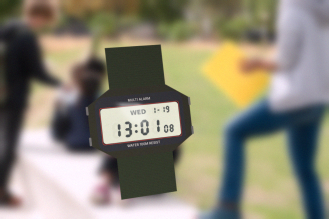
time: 13:01:08
